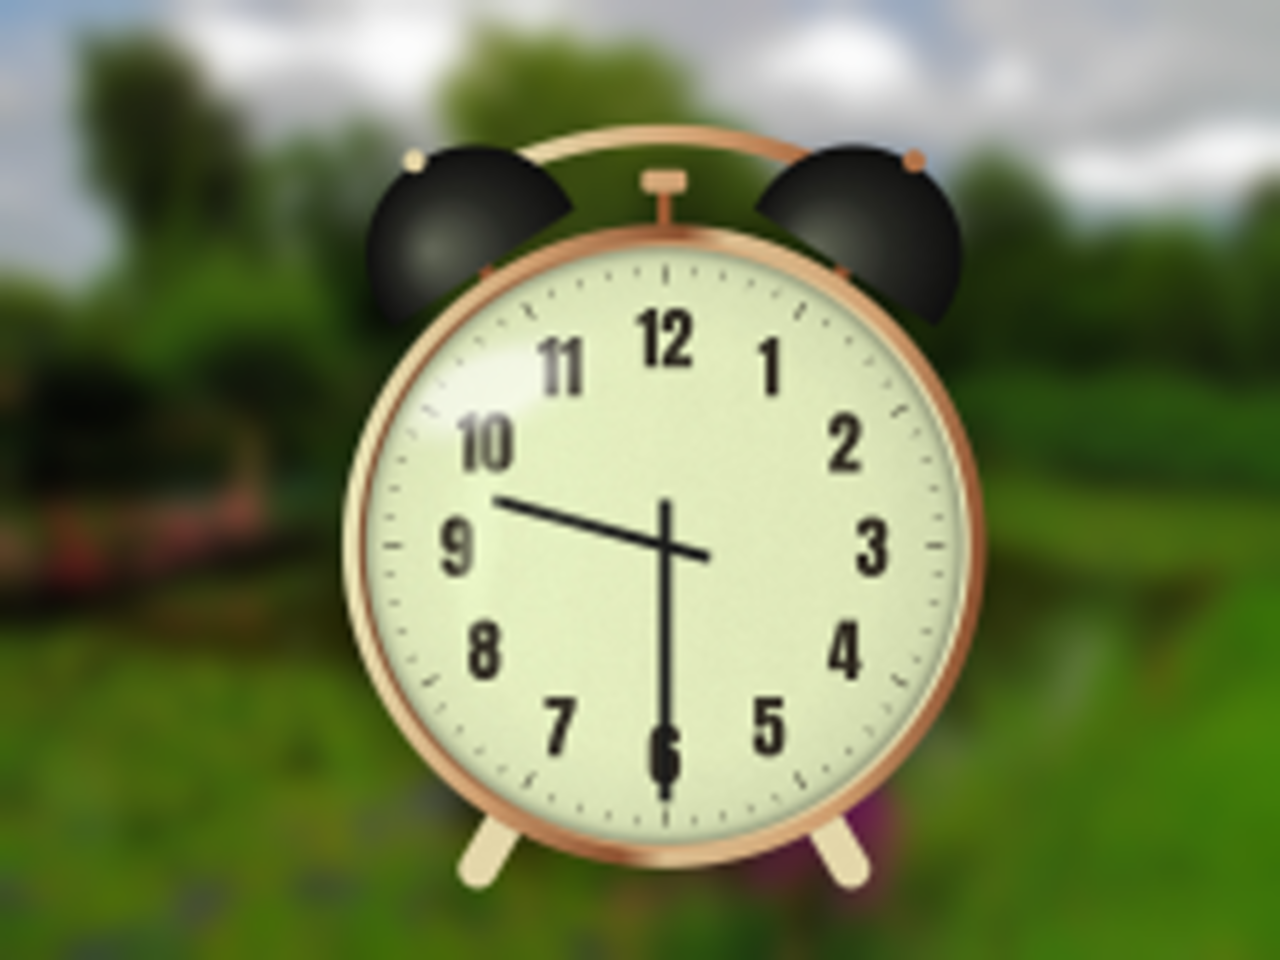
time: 9:30
